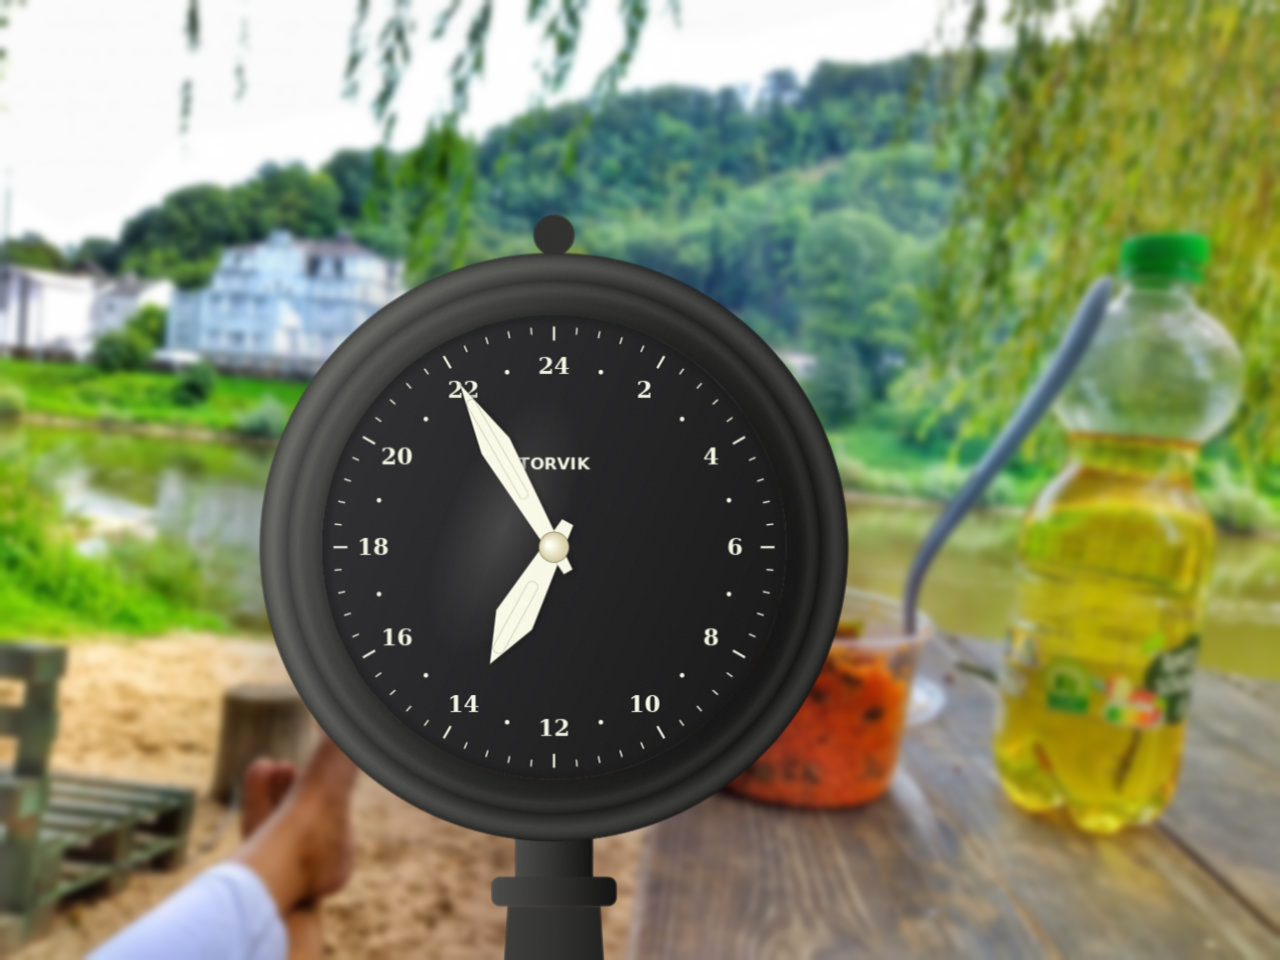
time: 13:55
